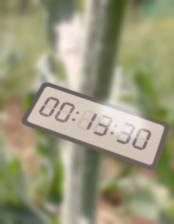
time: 0:13:30
